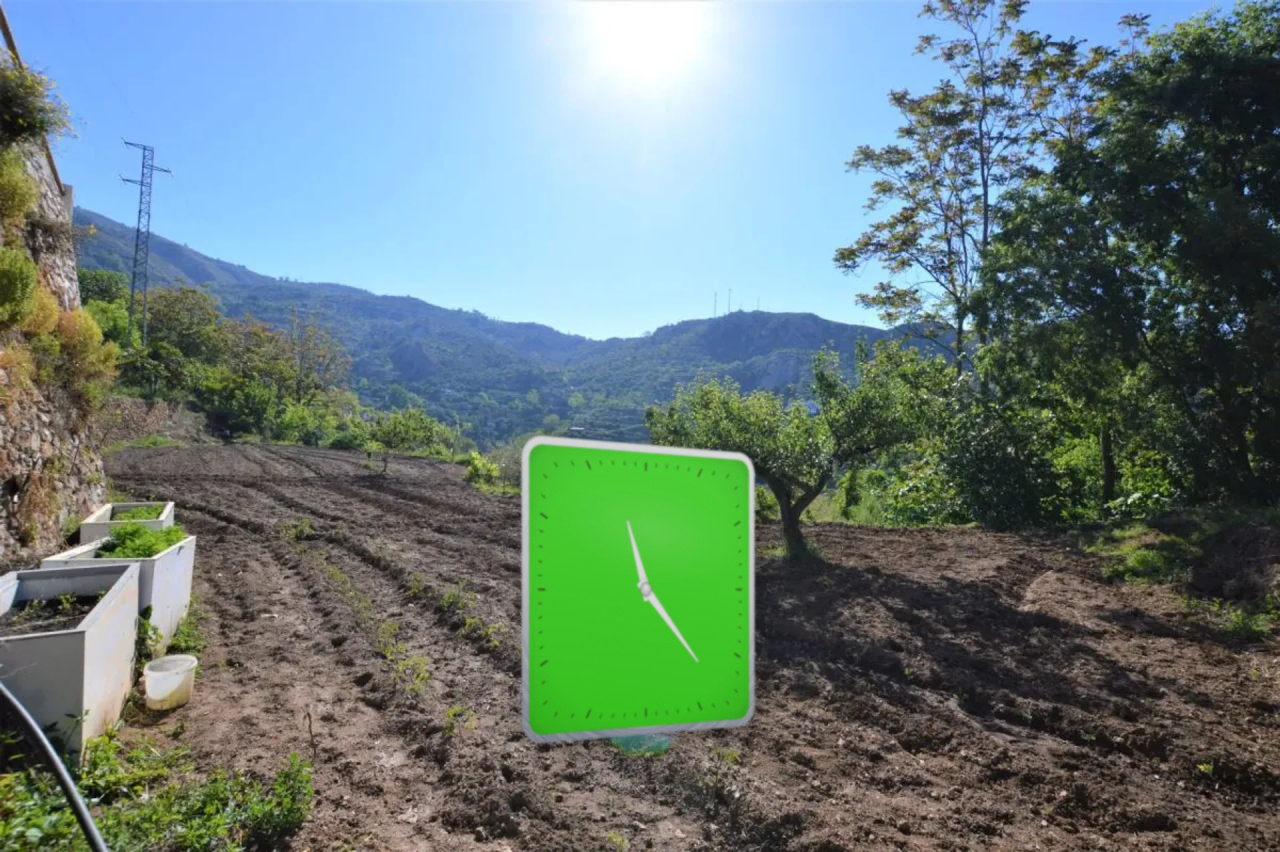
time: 11:23
